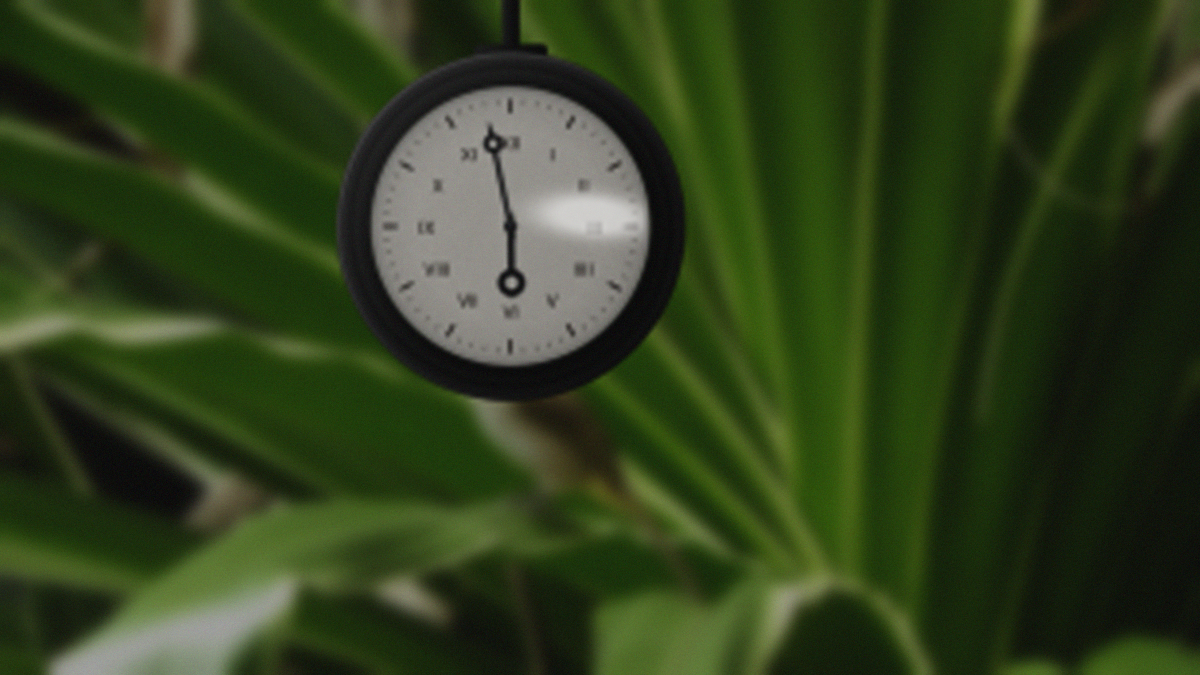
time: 5:58
